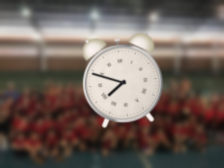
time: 7:49
